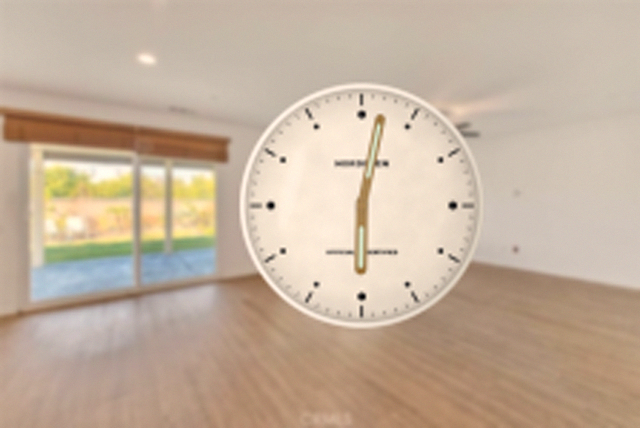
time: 6:02
